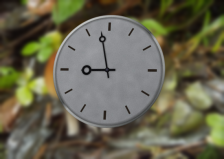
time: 8:58
